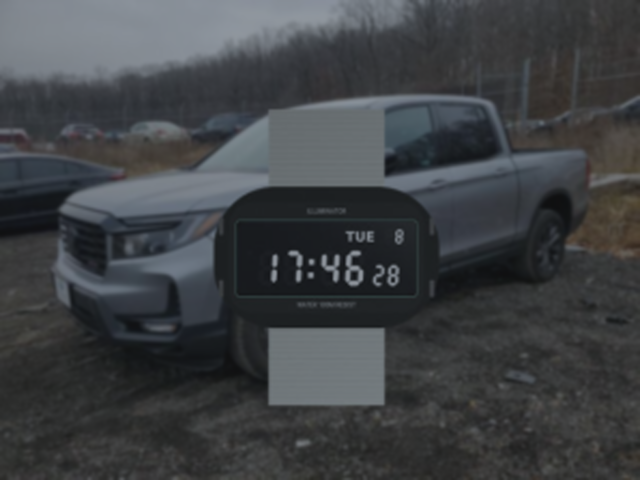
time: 17:46:28
